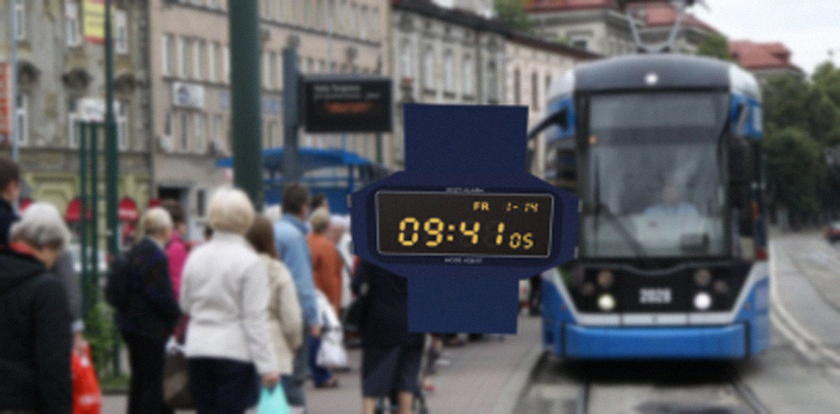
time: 9:41:05
